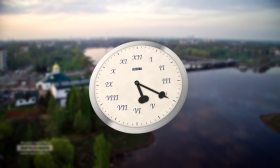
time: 5:20
